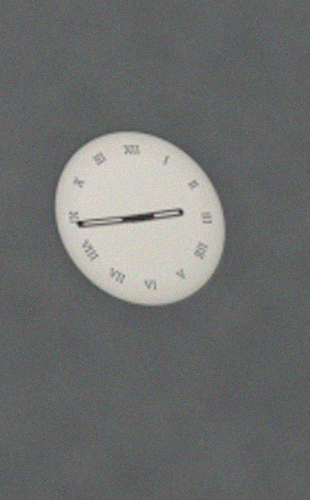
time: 2:44
